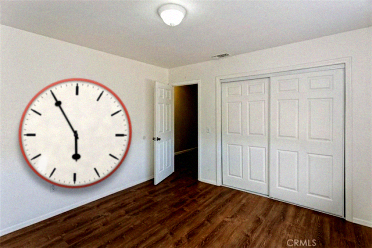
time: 5:55
